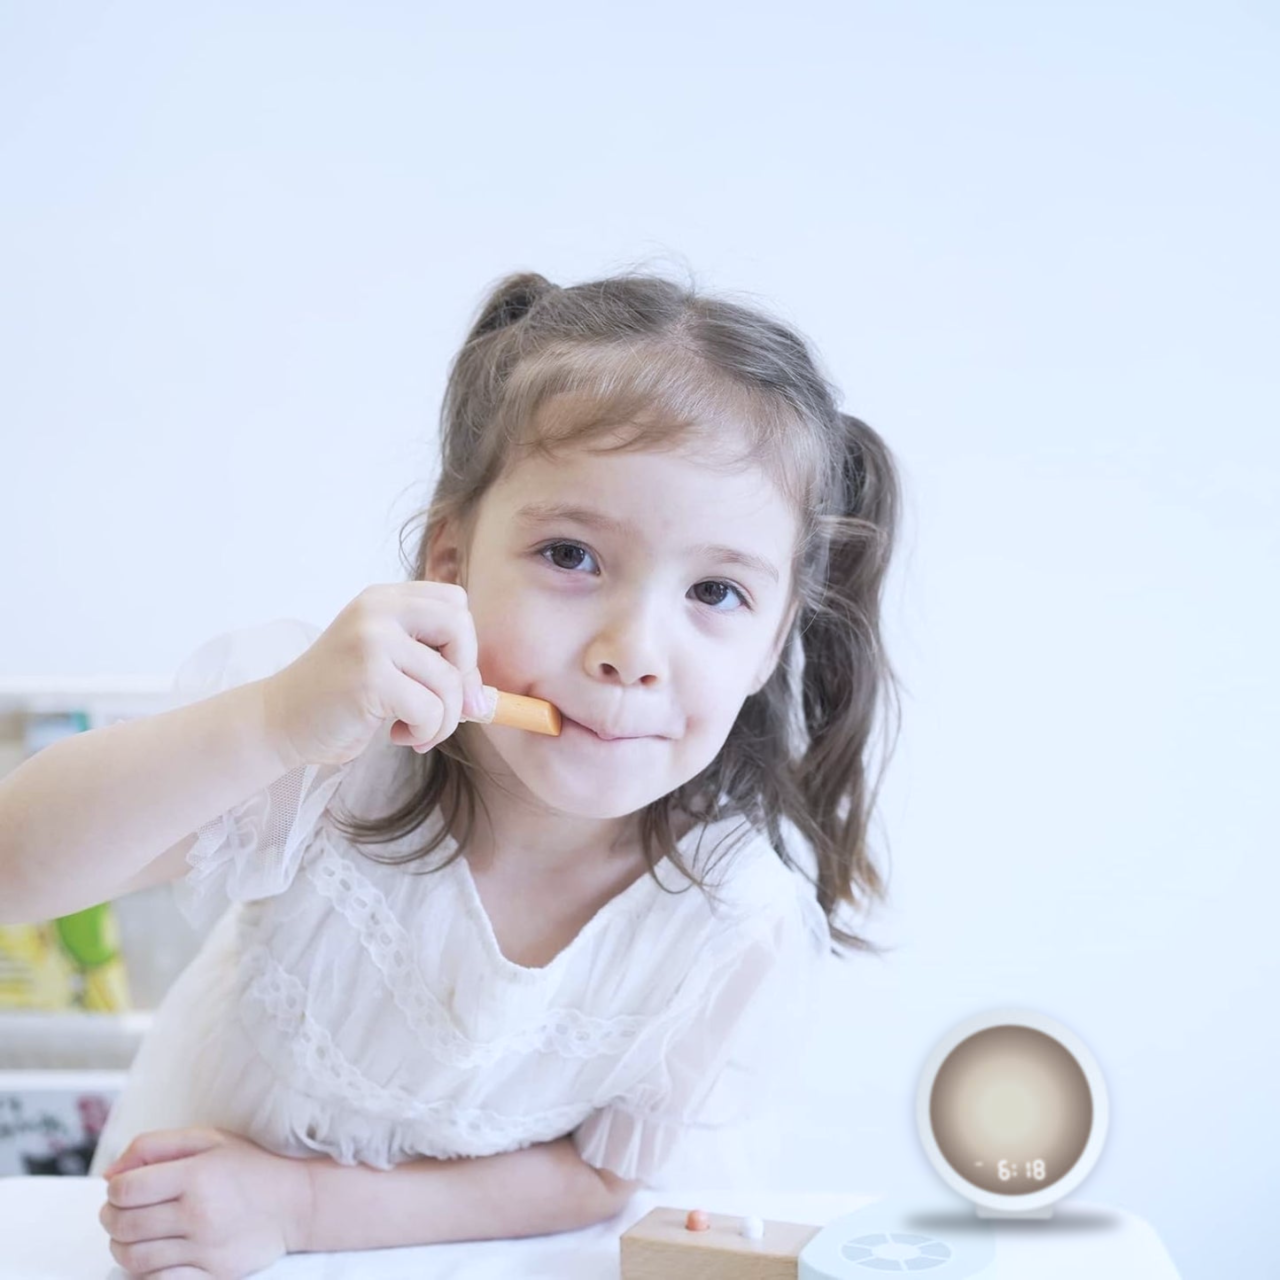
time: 6:18
